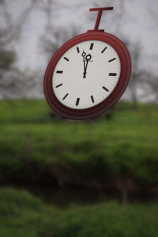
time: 11:57
